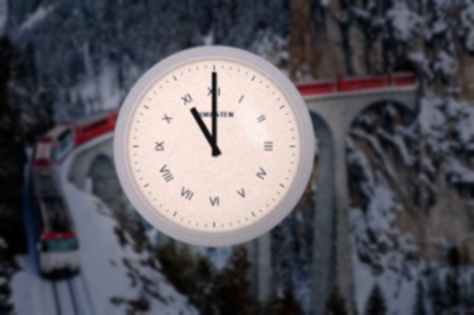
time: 11:00
